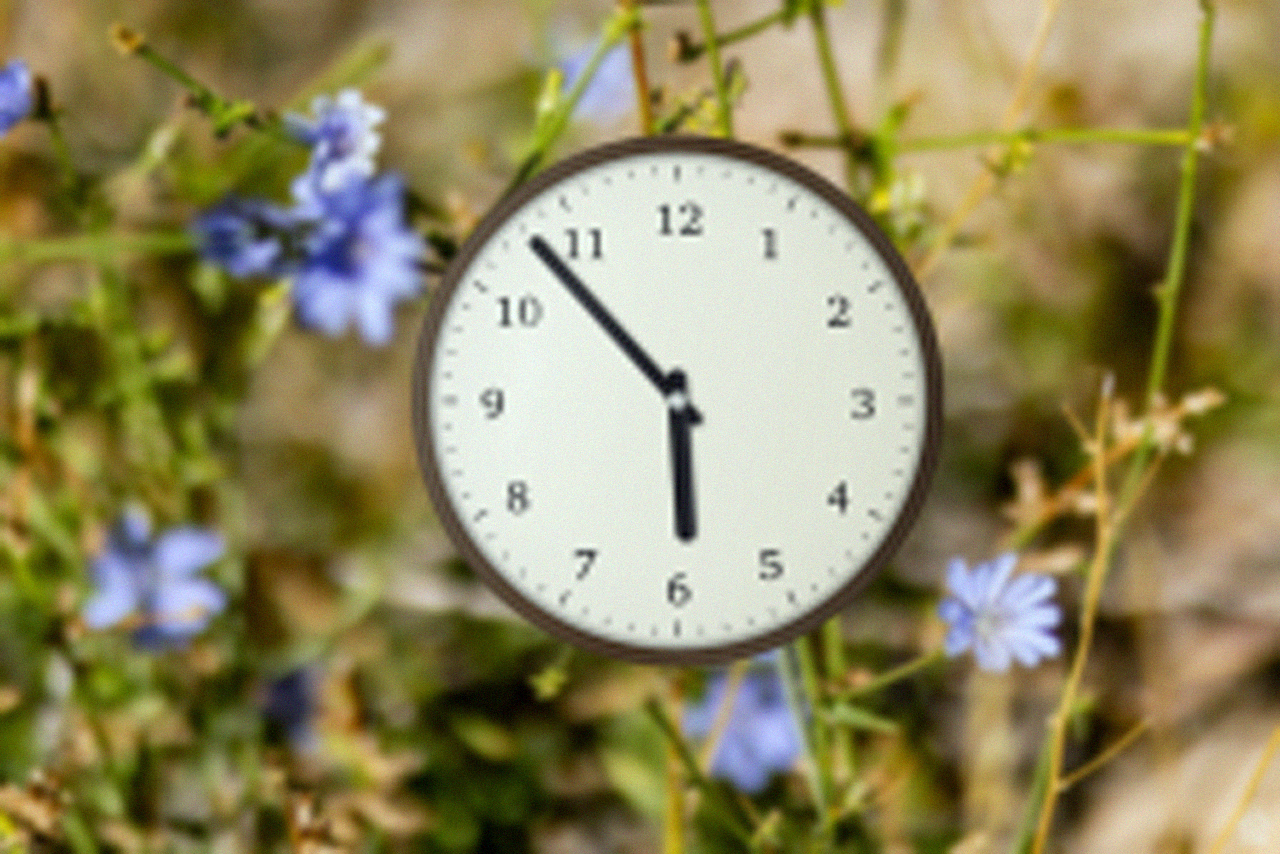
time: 5:53
